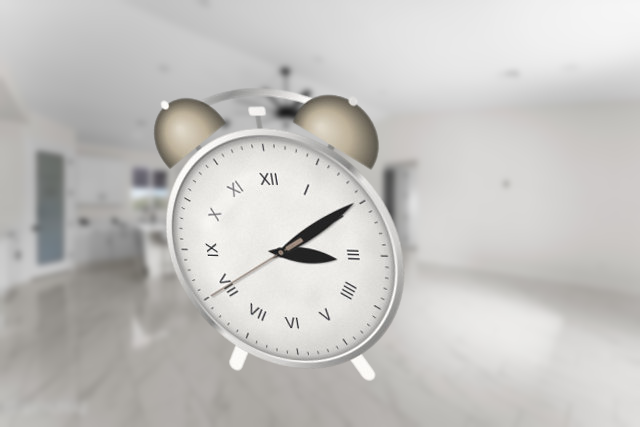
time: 3:09:40
